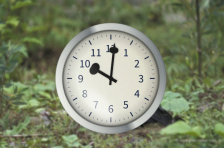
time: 10:01
